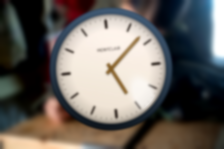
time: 5:08
